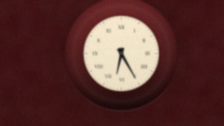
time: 6:25
